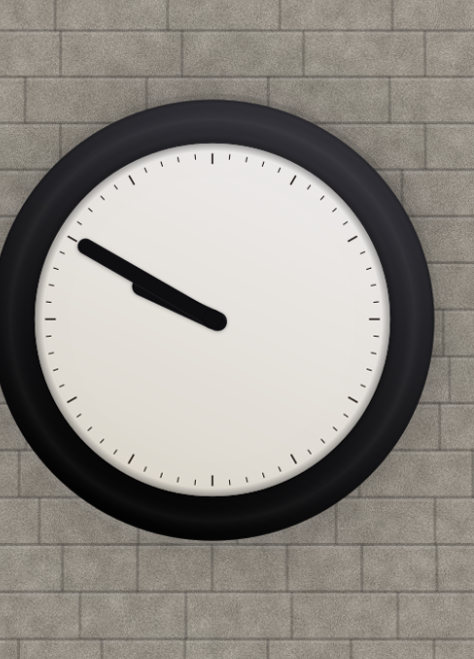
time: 9:50
